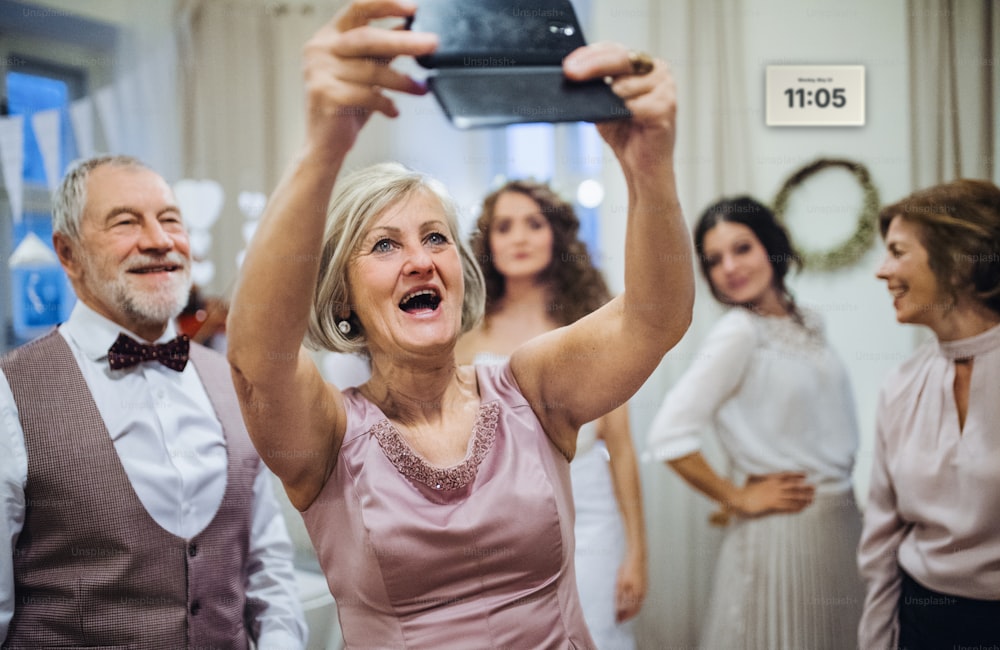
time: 11:05
